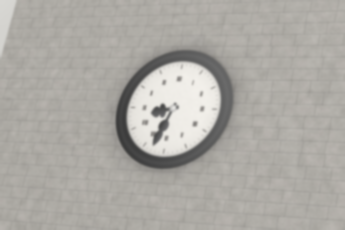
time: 8:33
